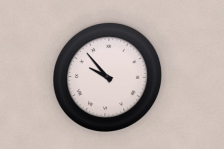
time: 9:53
